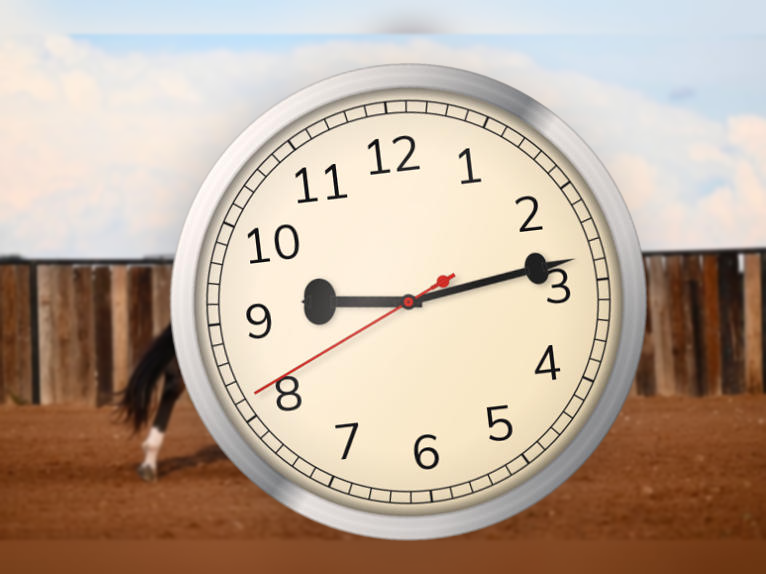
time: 9:13:41
